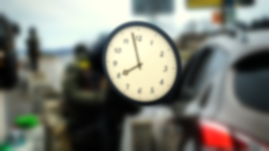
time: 7:58
